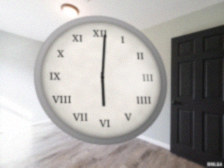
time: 6:01
